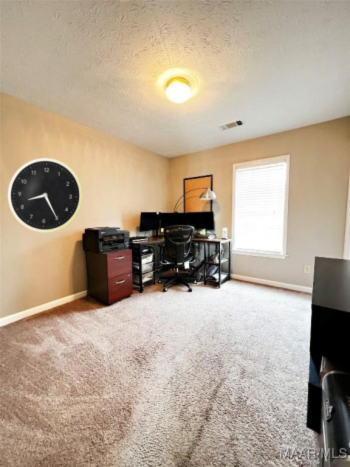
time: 8:25
